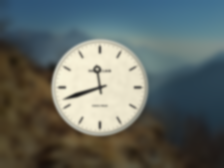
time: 11:42
